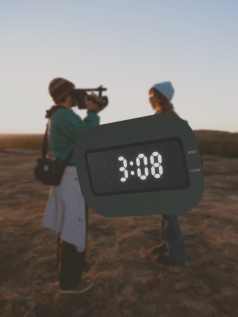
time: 3:08
